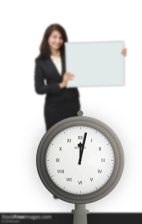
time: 12:02
